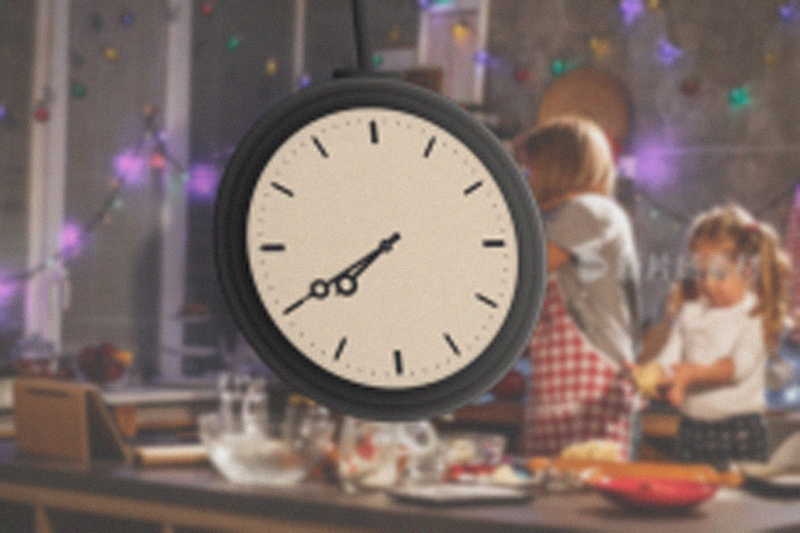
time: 7:40
